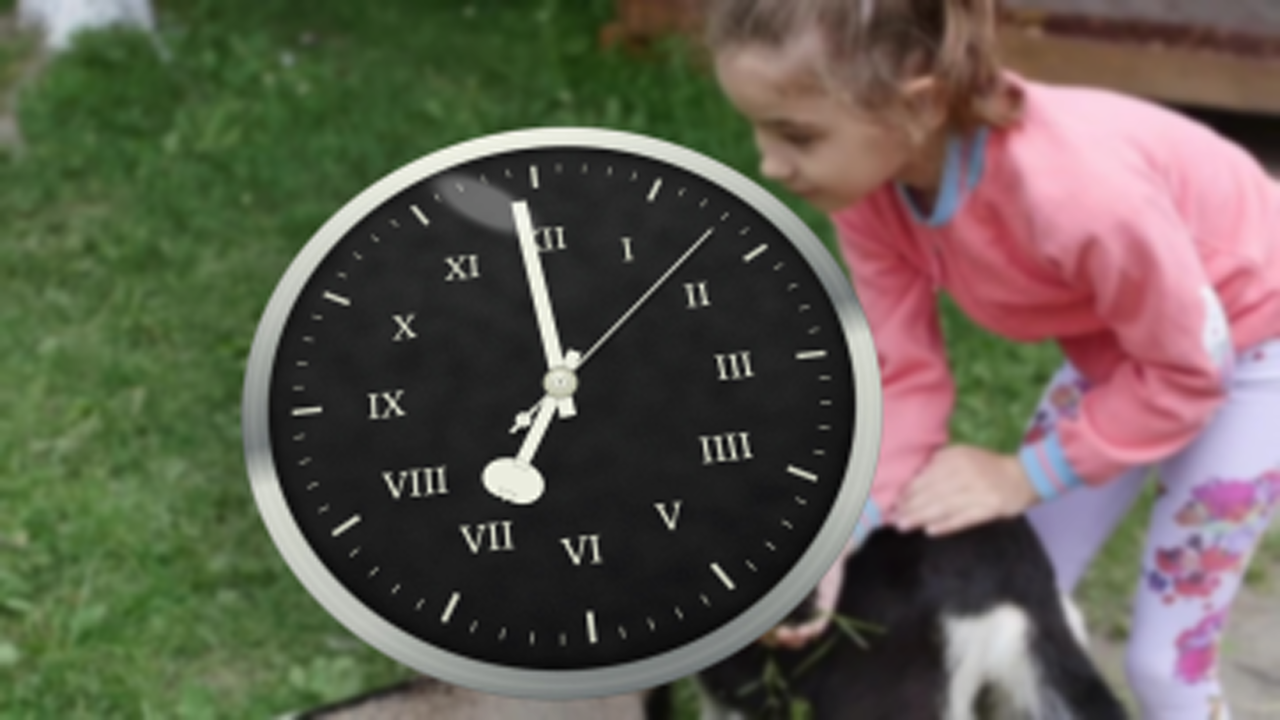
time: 6:59:08
